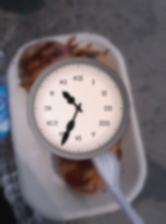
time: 10:34
